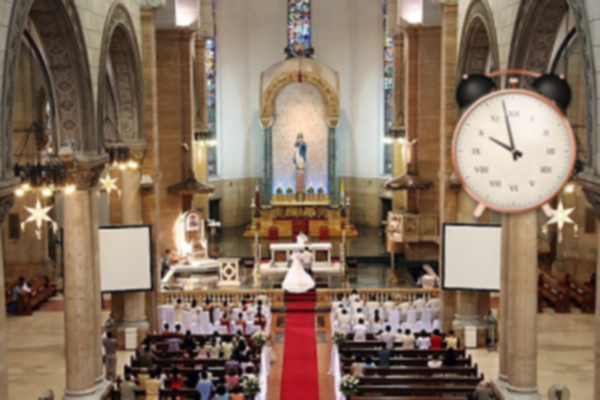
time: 9:58
